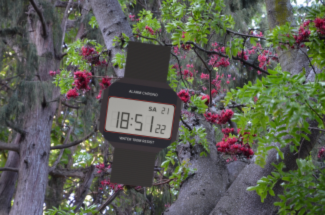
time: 18:51
